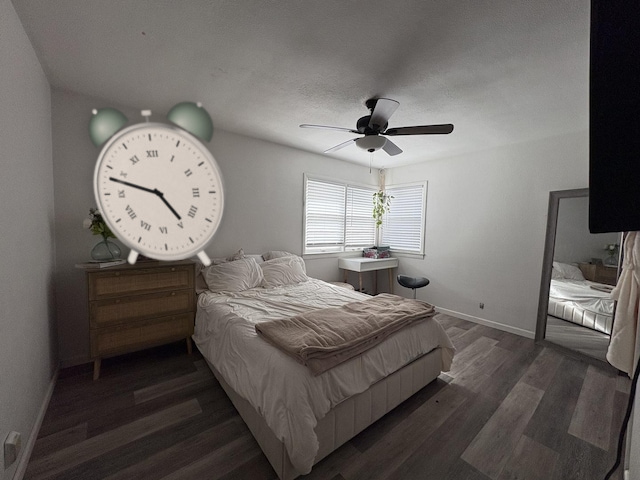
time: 4:48
